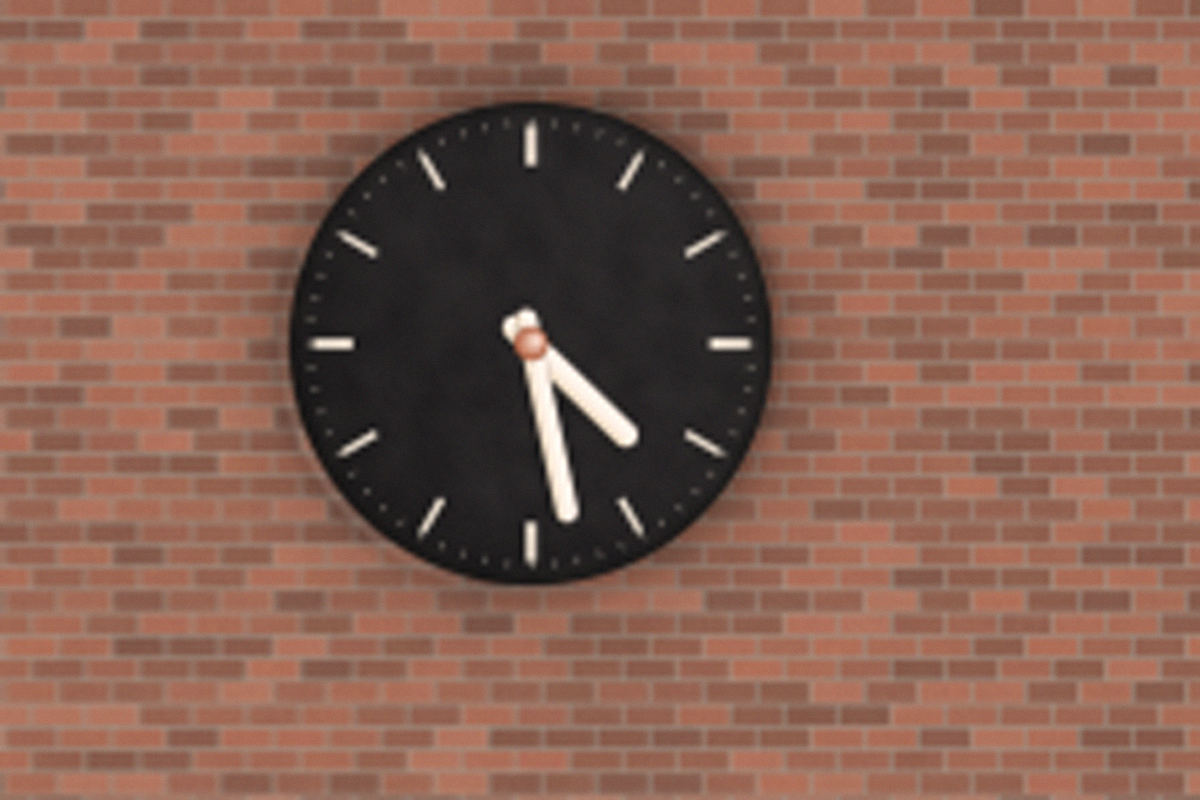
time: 4:28
